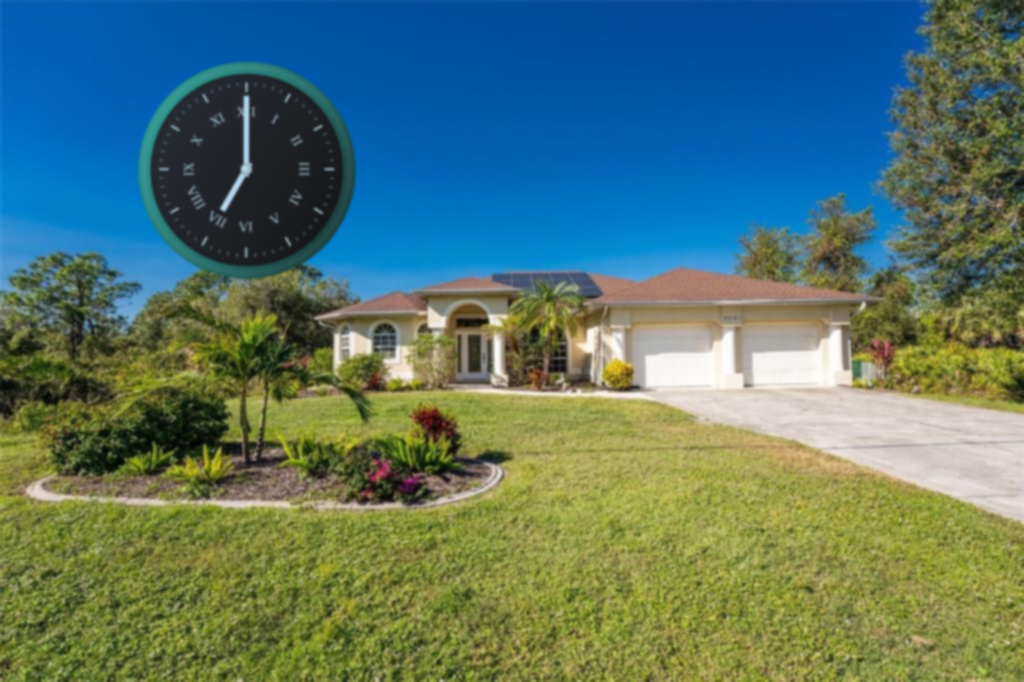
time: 7:00
